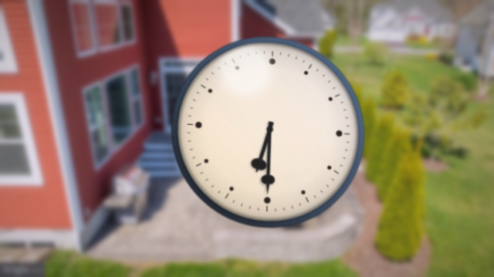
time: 6:30
